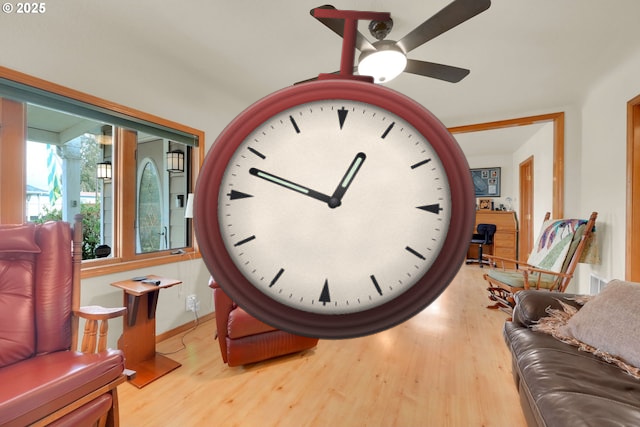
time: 12:48
